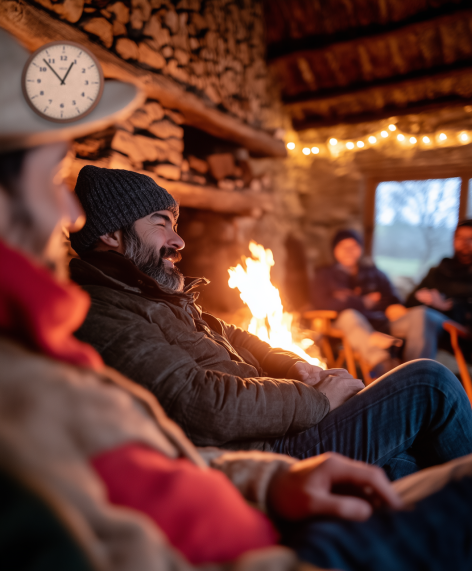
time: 12:53
